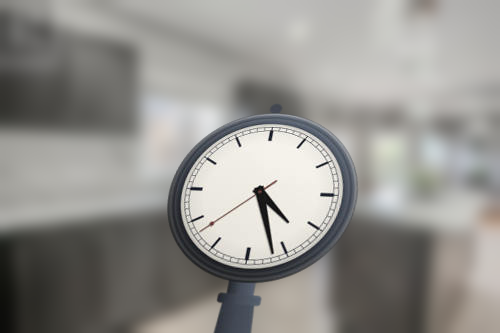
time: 4:26:38
